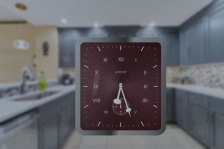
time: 6:27
